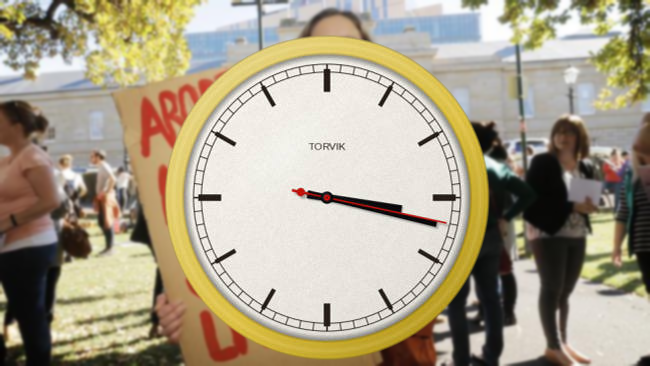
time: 3:17:17
